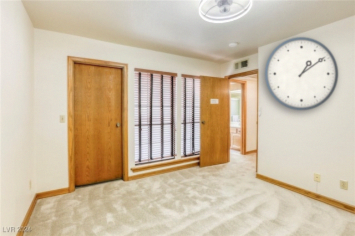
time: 1:09
